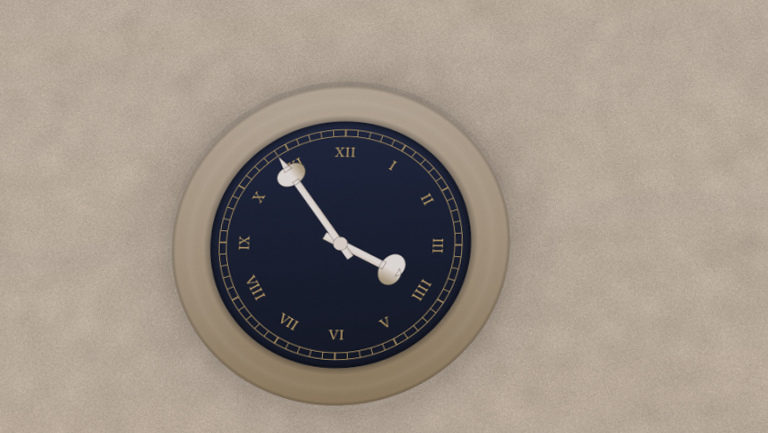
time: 3:54
